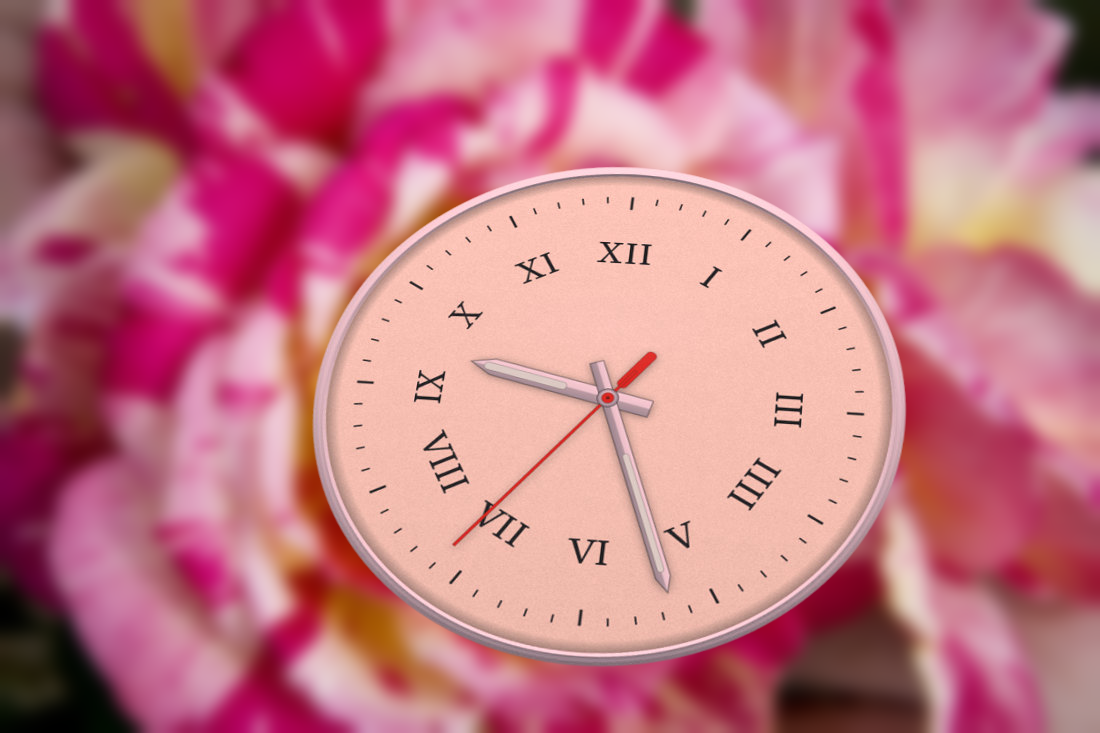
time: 9:26:36
